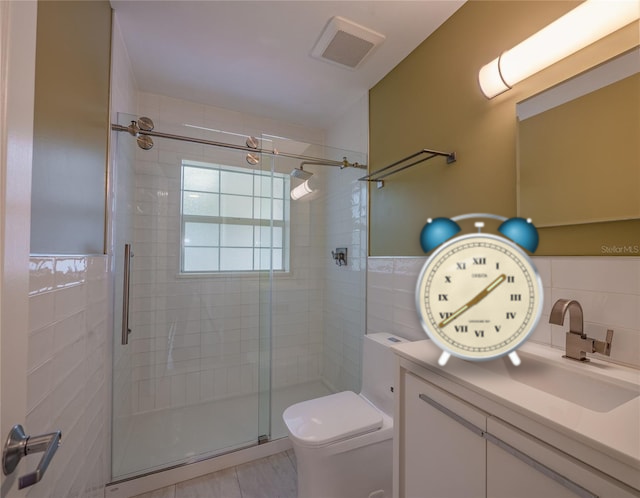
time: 1:39
